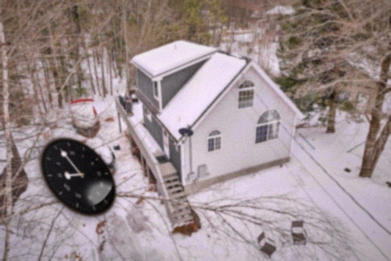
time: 8:56
